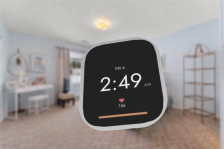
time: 2:49
